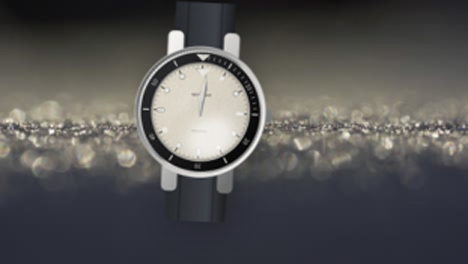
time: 12:01
